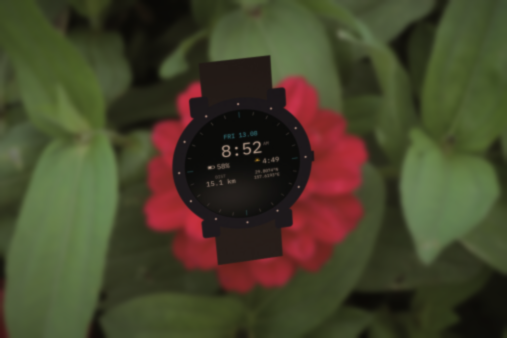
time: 8:52
